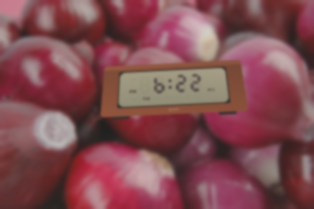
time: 6:22
